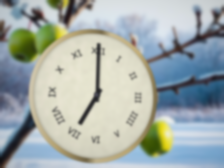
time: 7:00
